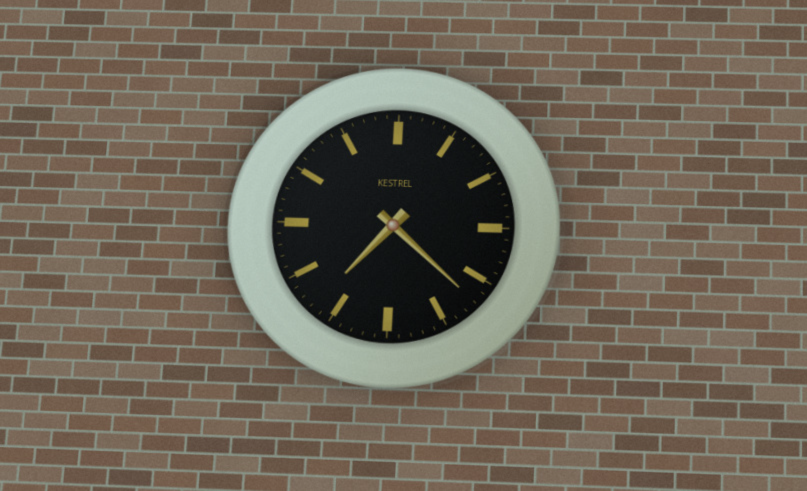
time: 7:22
